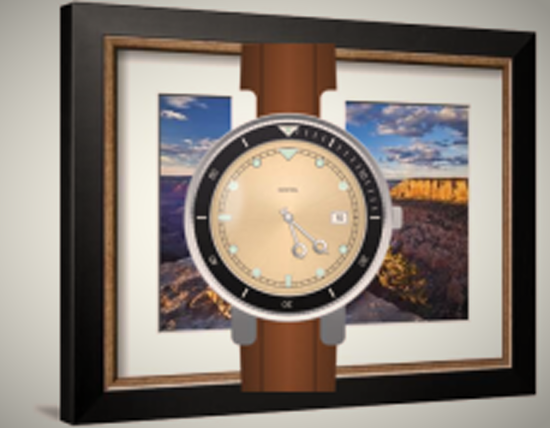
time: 5:22
